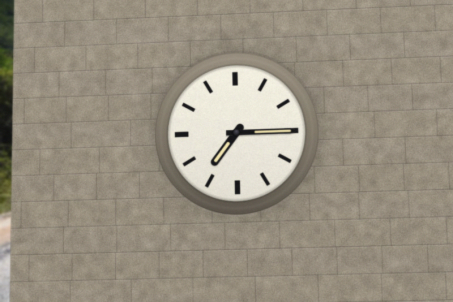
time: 7:15
